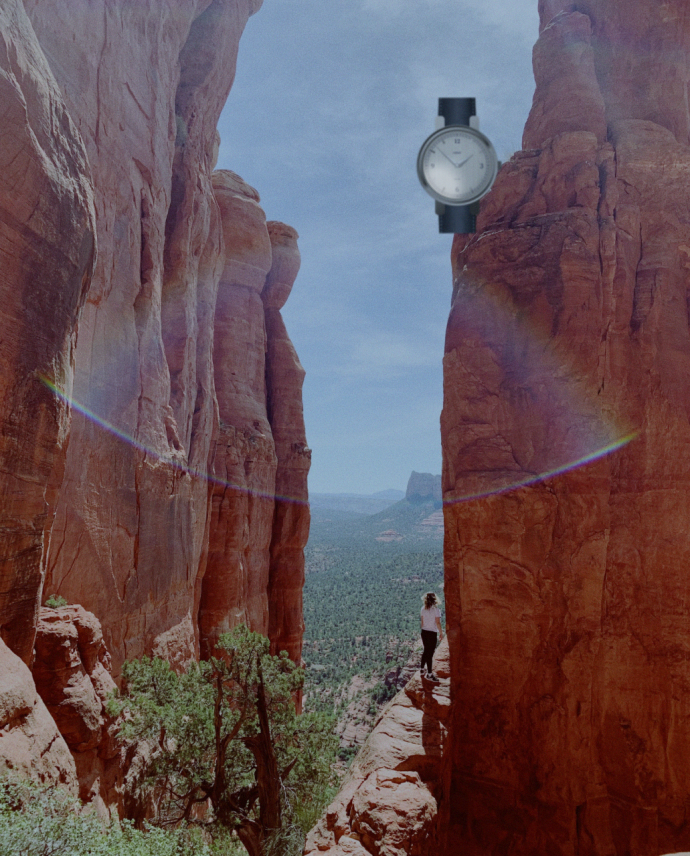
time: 1:52
